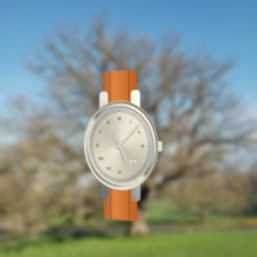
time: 5:08
